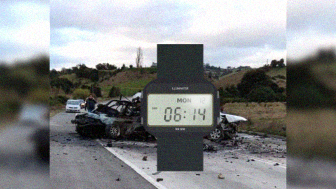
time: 6:14
